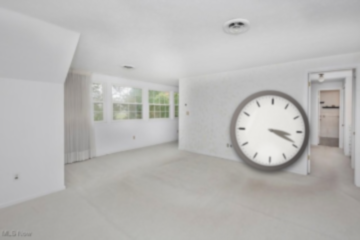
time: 3:19
